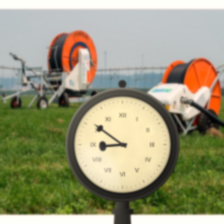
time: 8:51
